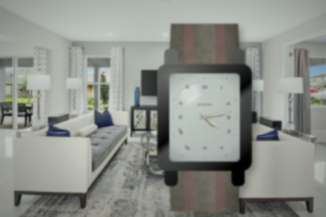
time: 4:13
